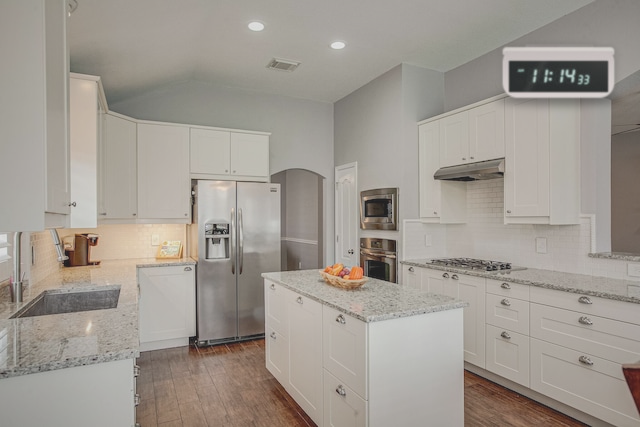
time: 11:14
